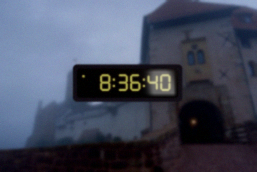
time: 8:36:40
